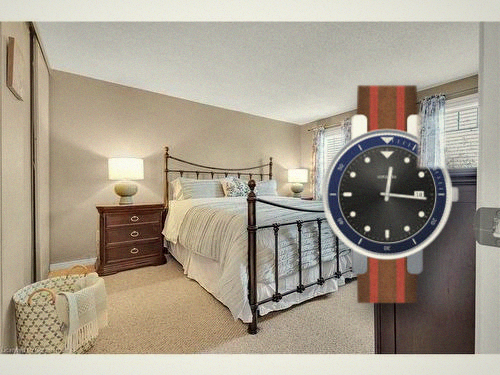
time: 12:16
